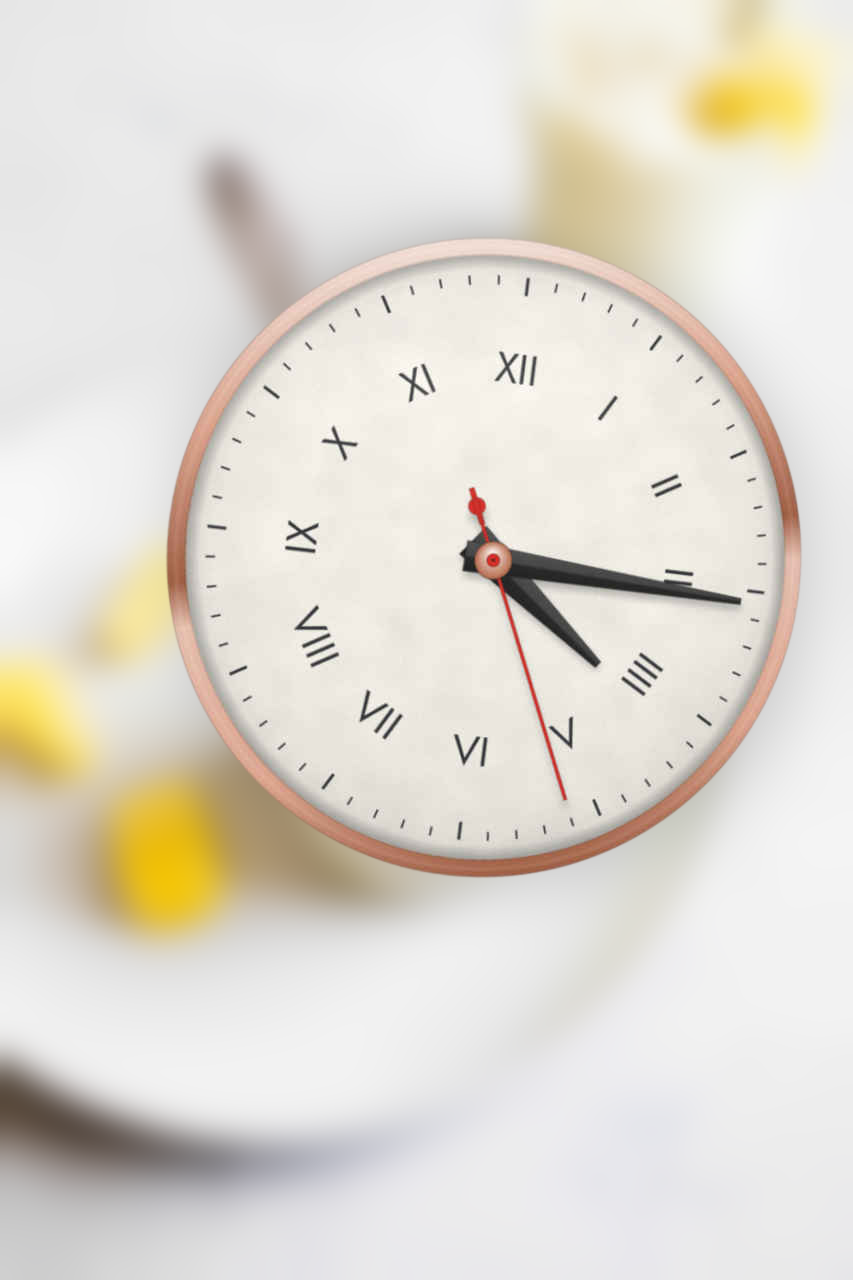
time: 4:15:26
